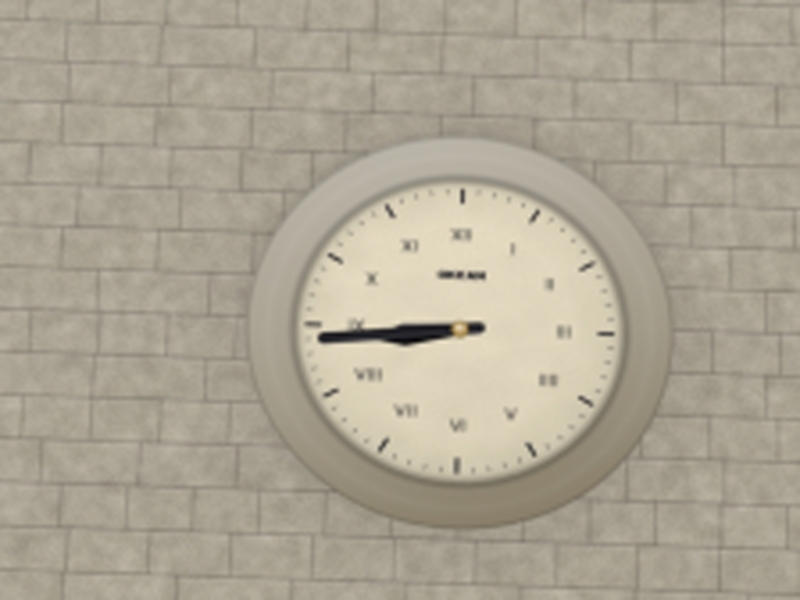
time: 8:44
